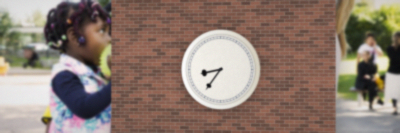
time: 8:36
